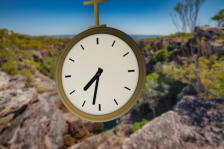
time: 7:32
